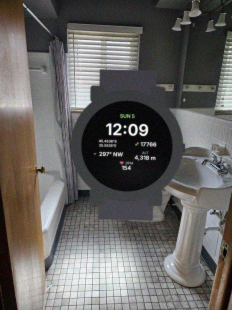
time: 12:09
